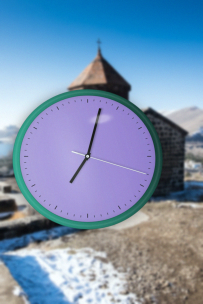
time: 7:02:18
